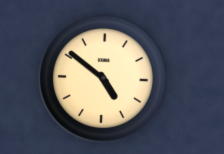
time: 4:51
